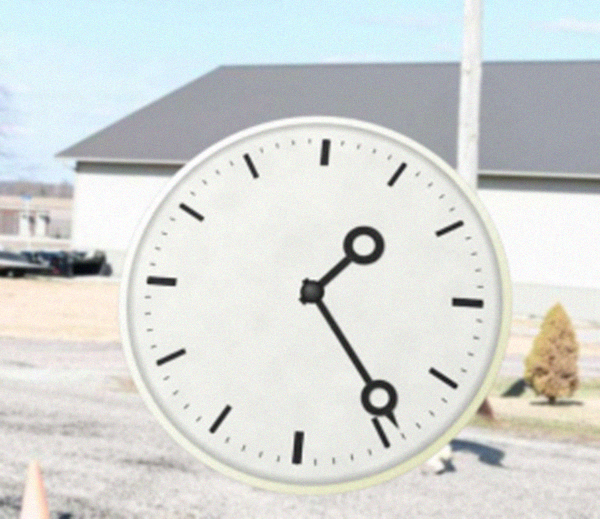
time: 1:24
